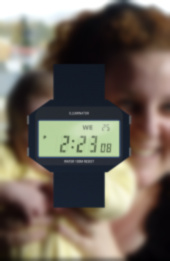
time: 2:23
